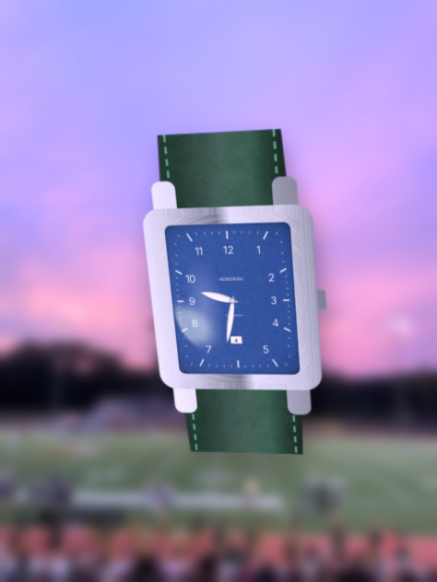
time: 9:32
